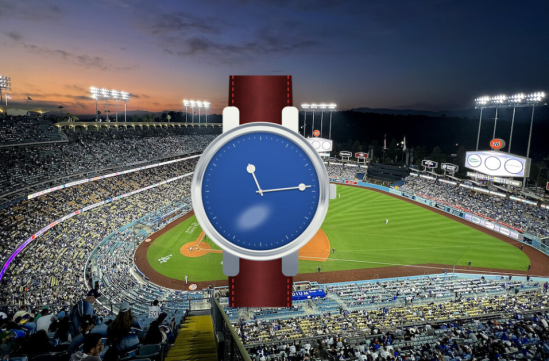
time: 11:14
